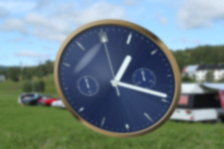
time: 1:19
